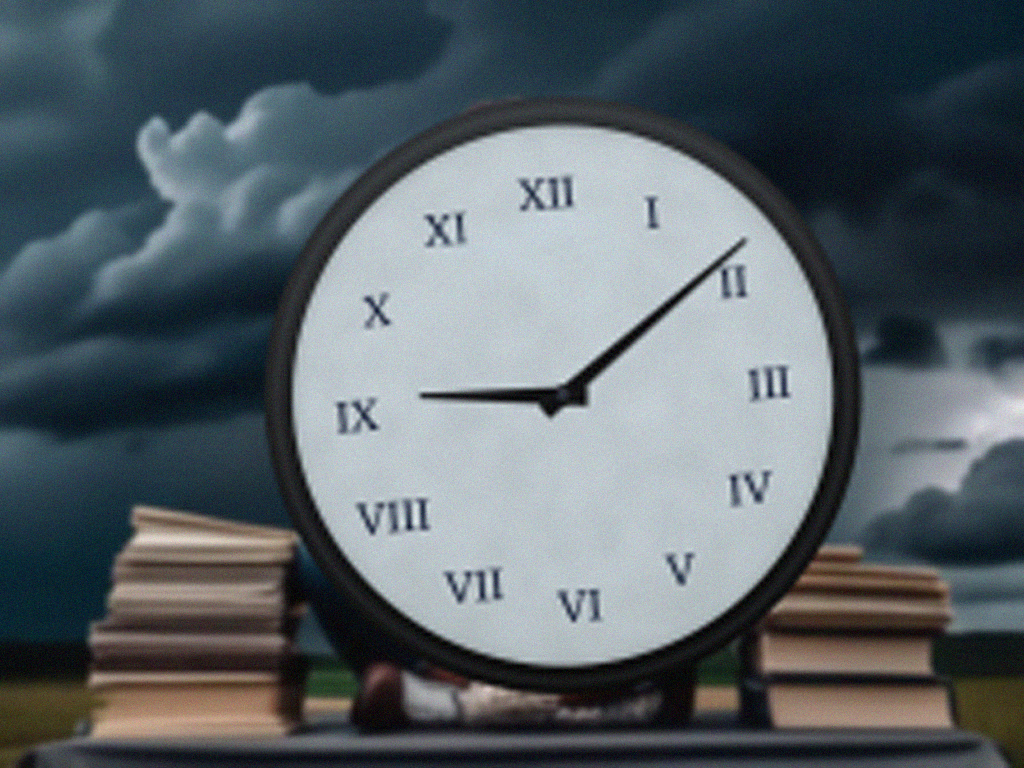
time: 9:09
